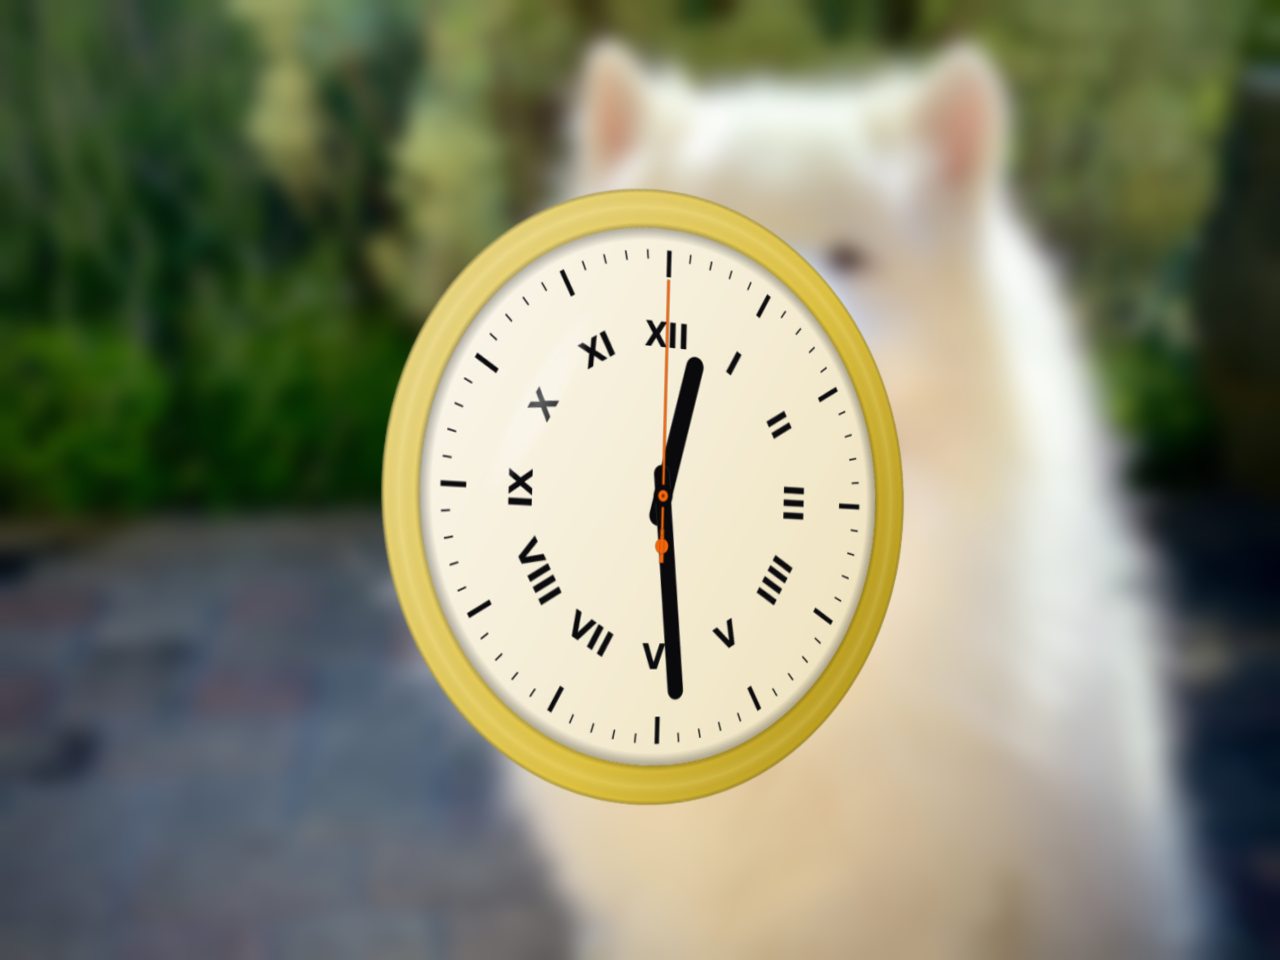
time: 12:29:00
